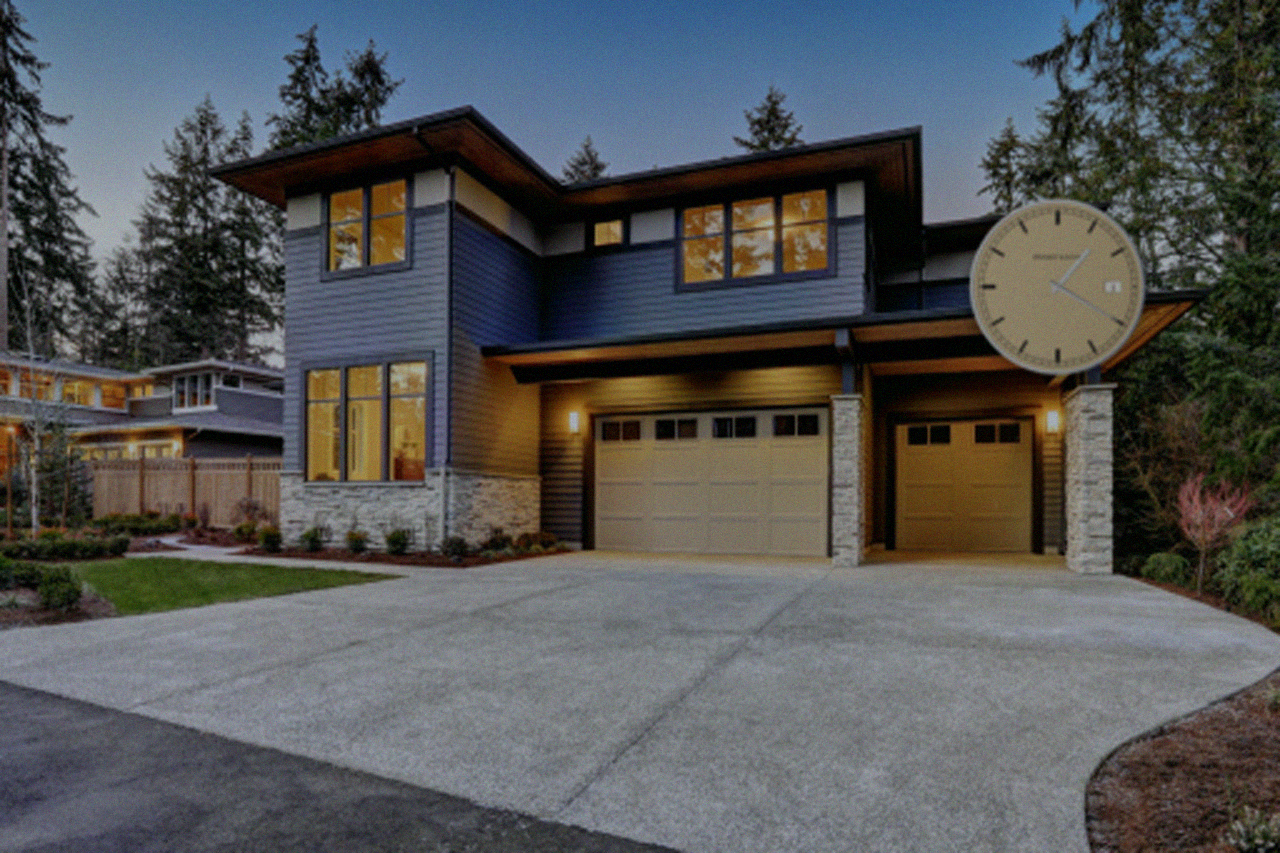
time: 1:20
